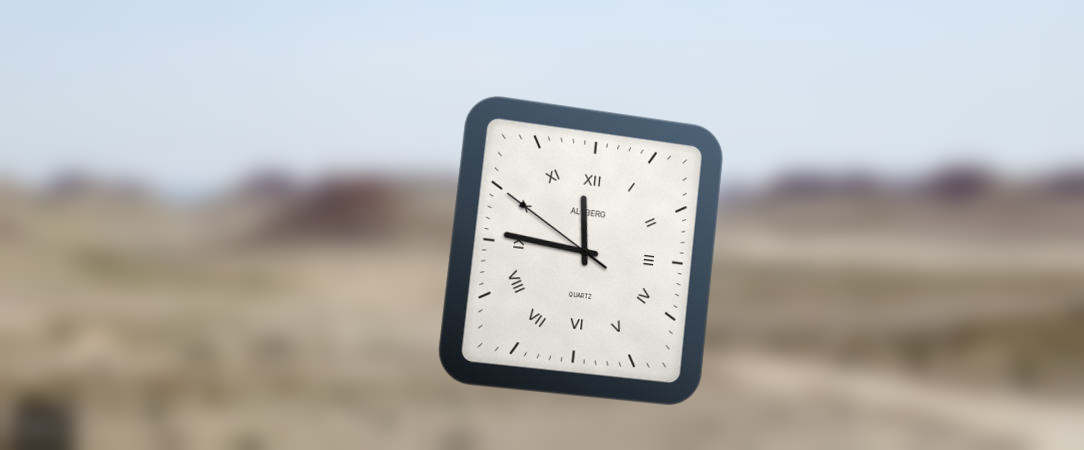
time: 11:45:50
